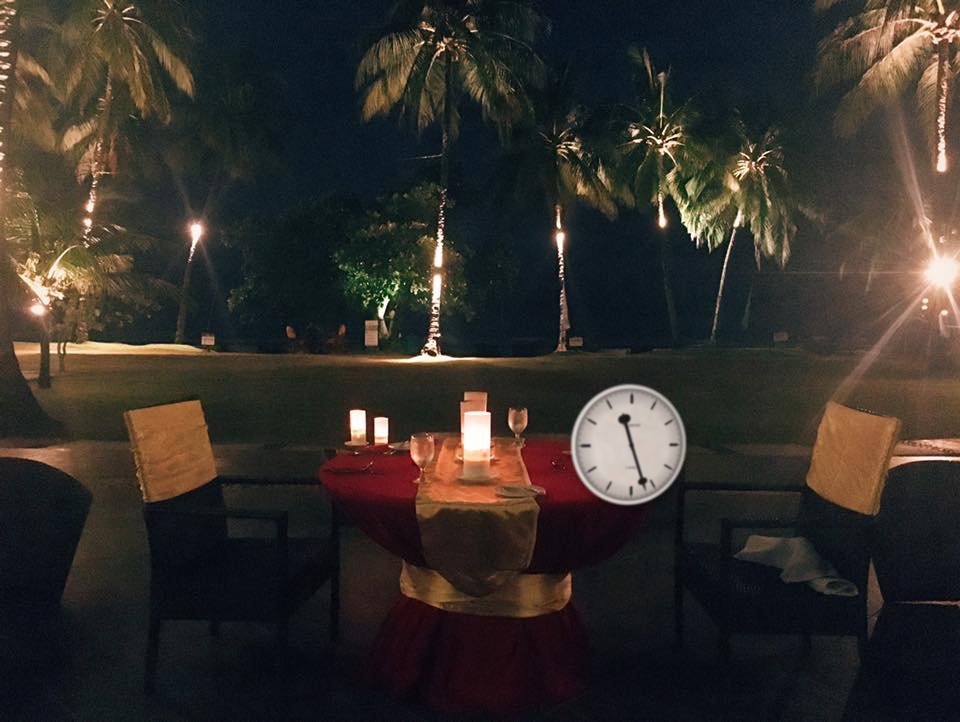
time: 11:27
